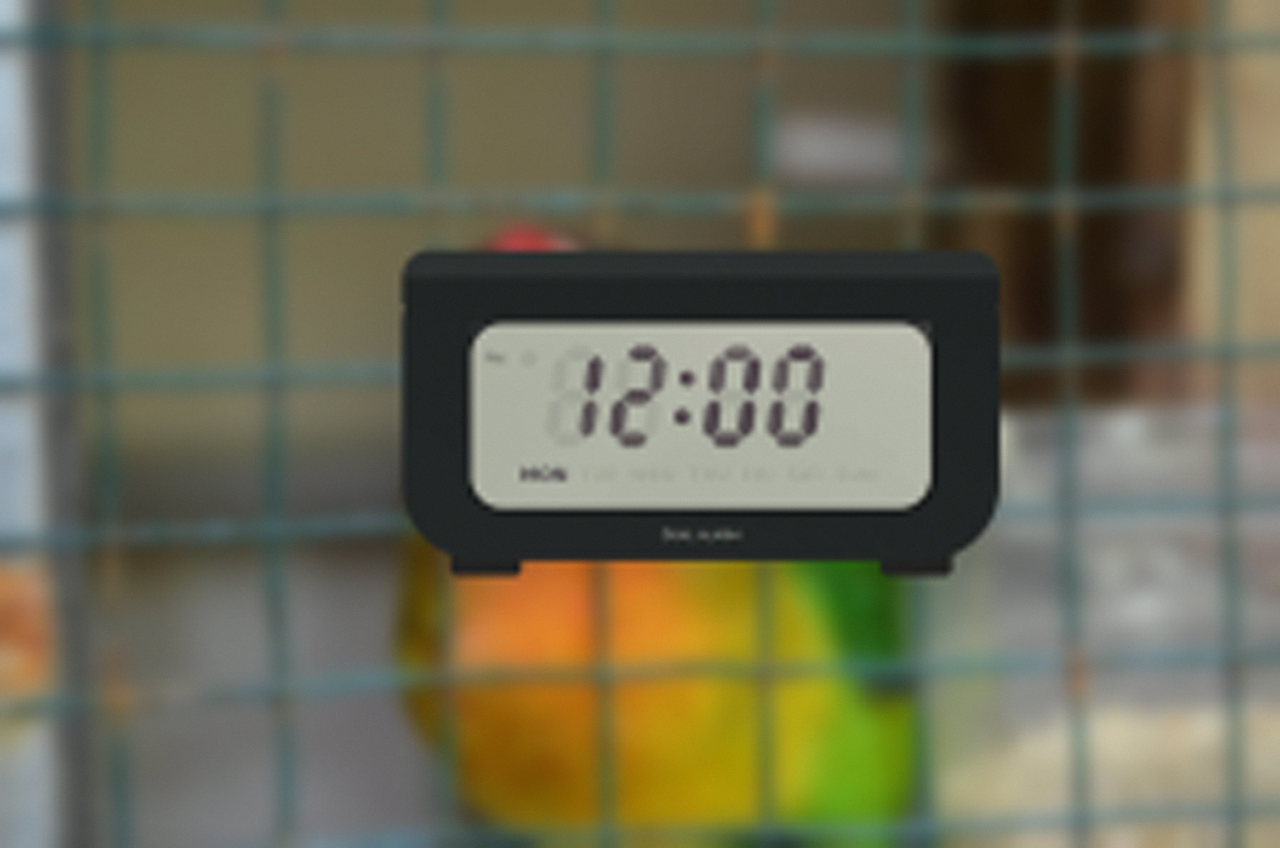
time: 12:00
